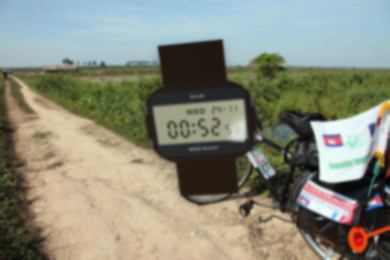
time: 0:52
